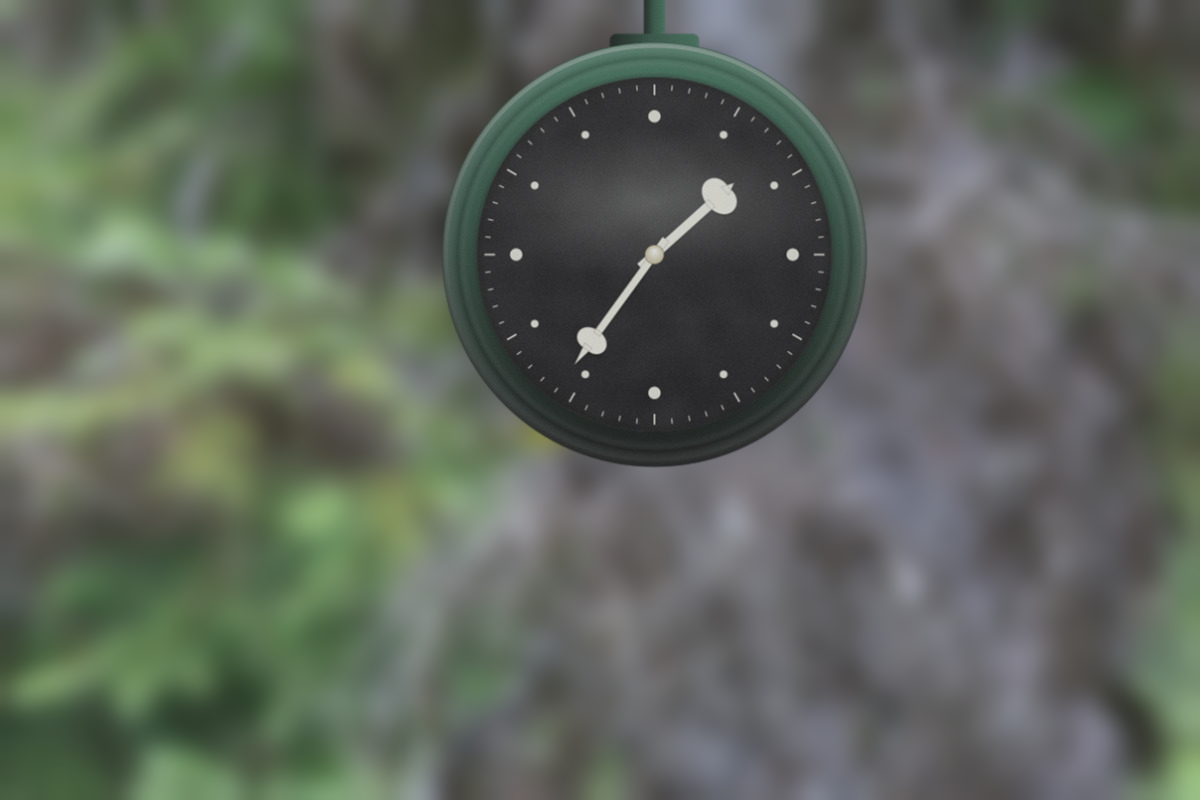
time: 1:36
